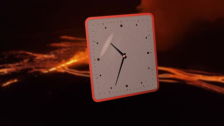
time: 10:34
